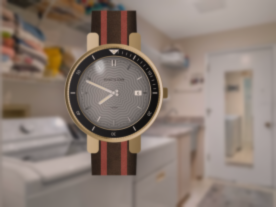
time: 7:49
